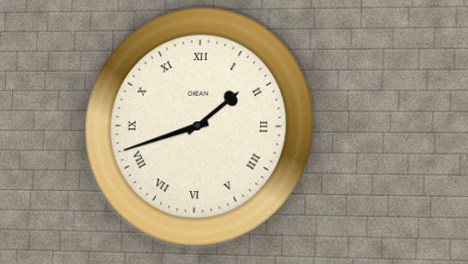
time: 1:42
